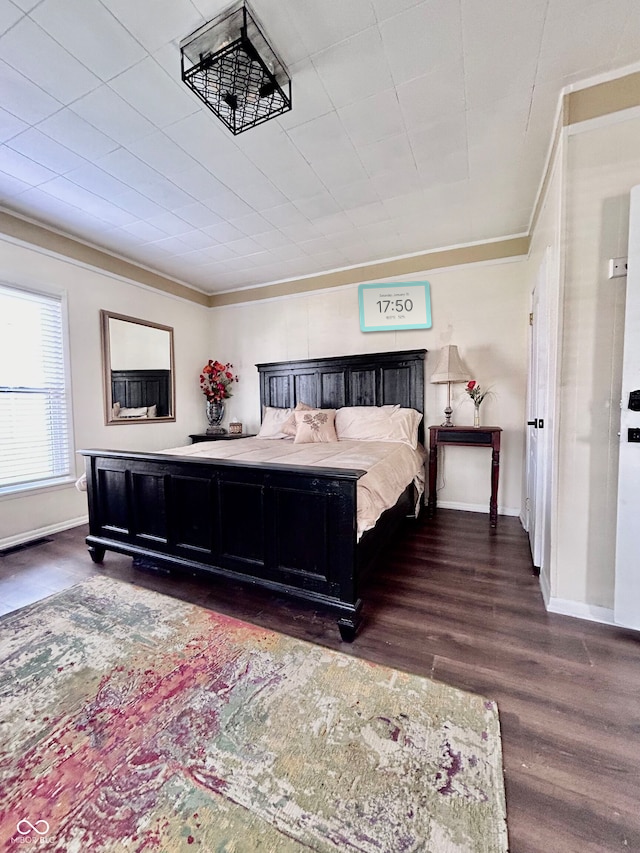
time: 17:50
